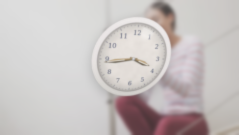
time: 3:44
